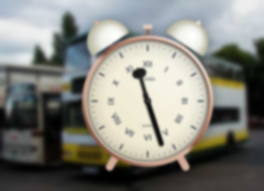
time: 11:27
